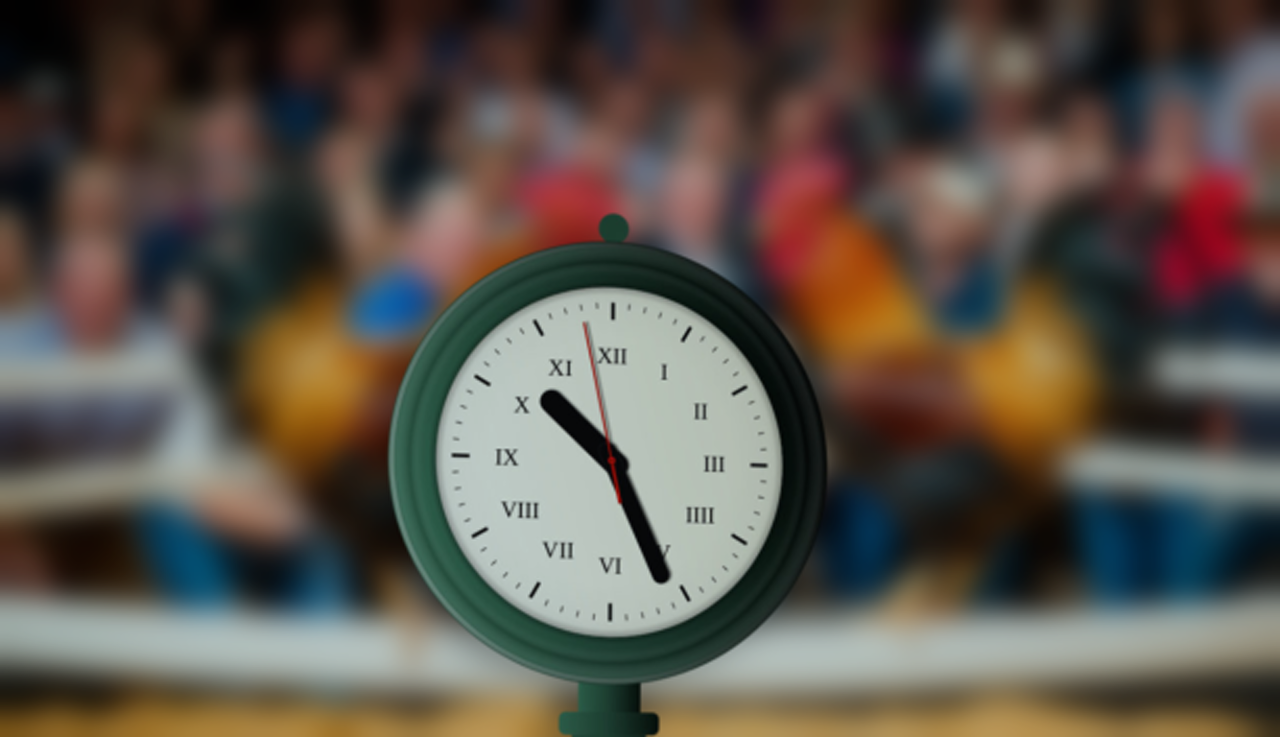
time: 10:25:58
